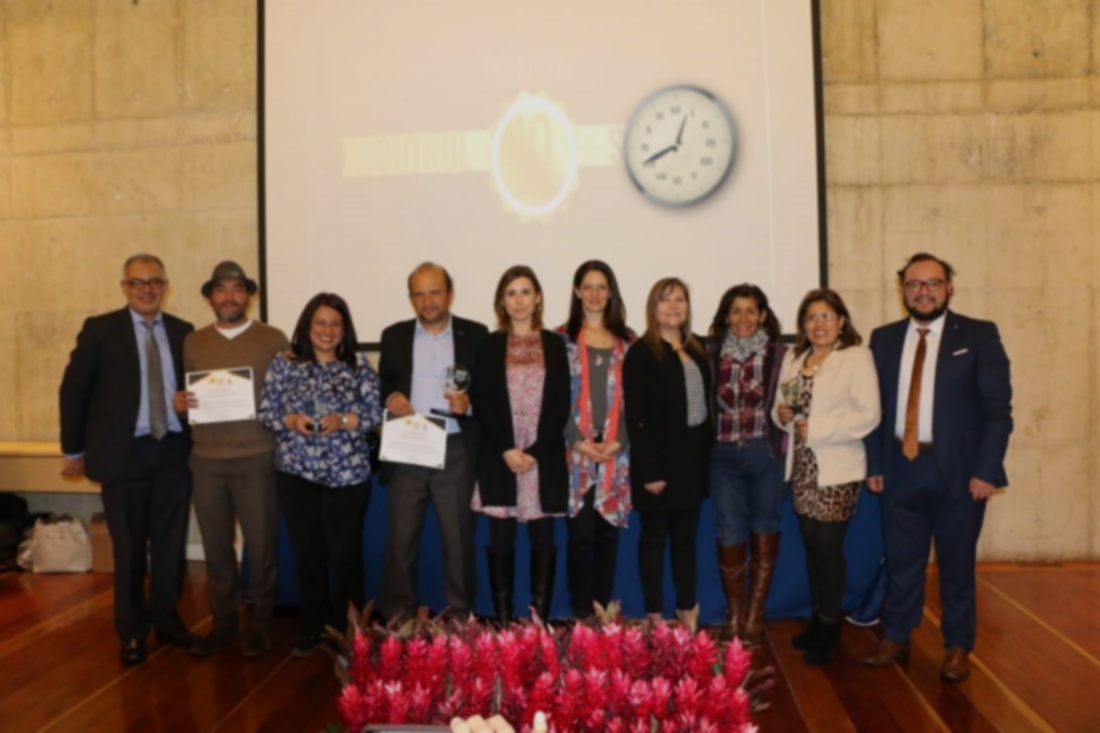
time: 12:41
